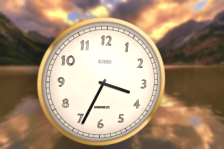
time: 3:34
